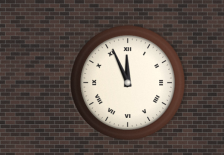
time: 11:56
